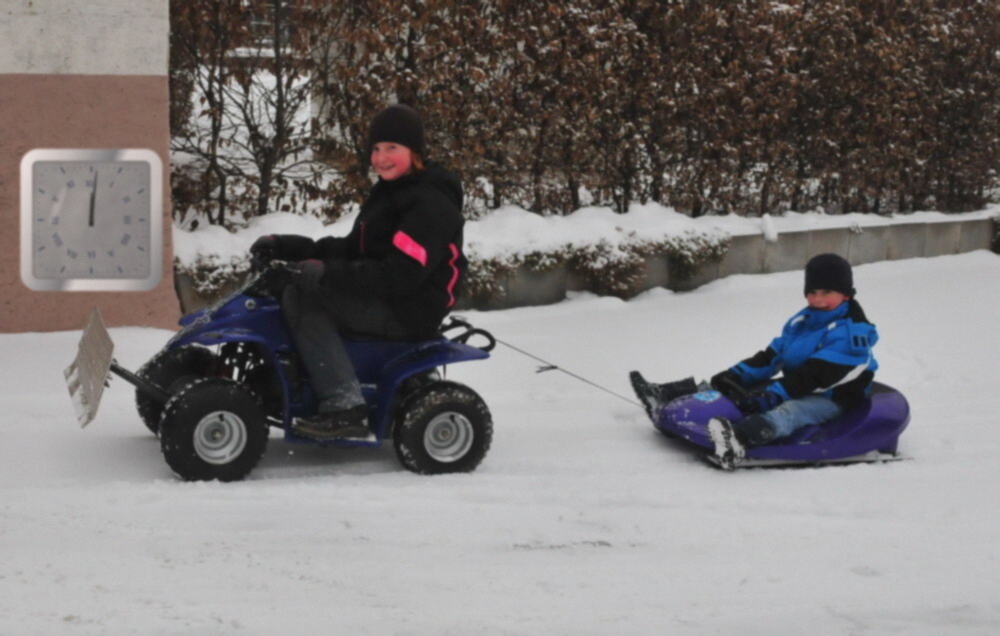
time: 12:01
